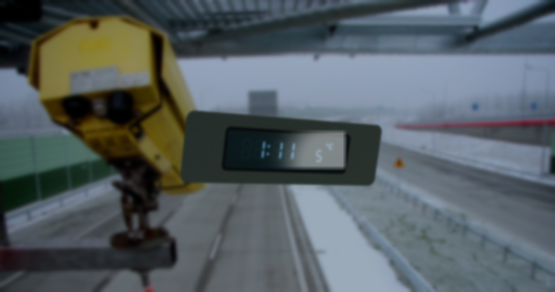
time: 1:11
